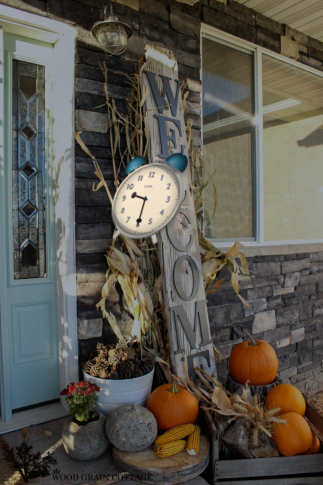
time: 9:30
